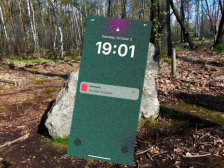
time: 19:01
